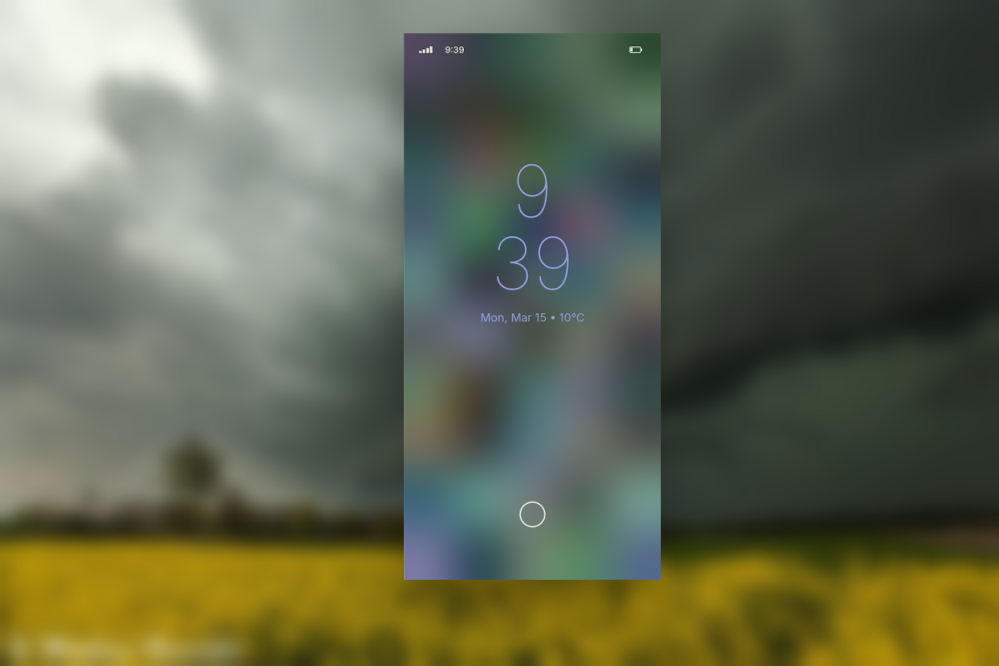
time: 9:39
